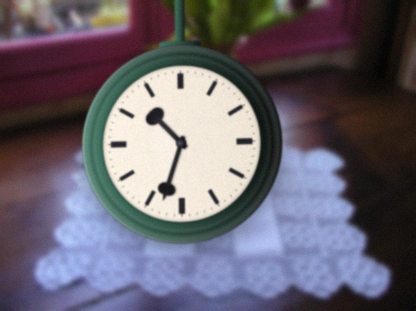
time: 10:33
